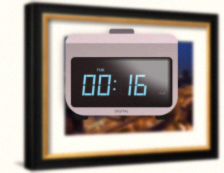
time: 0:16
